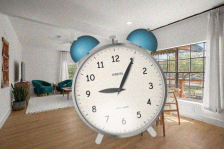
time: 9:05
